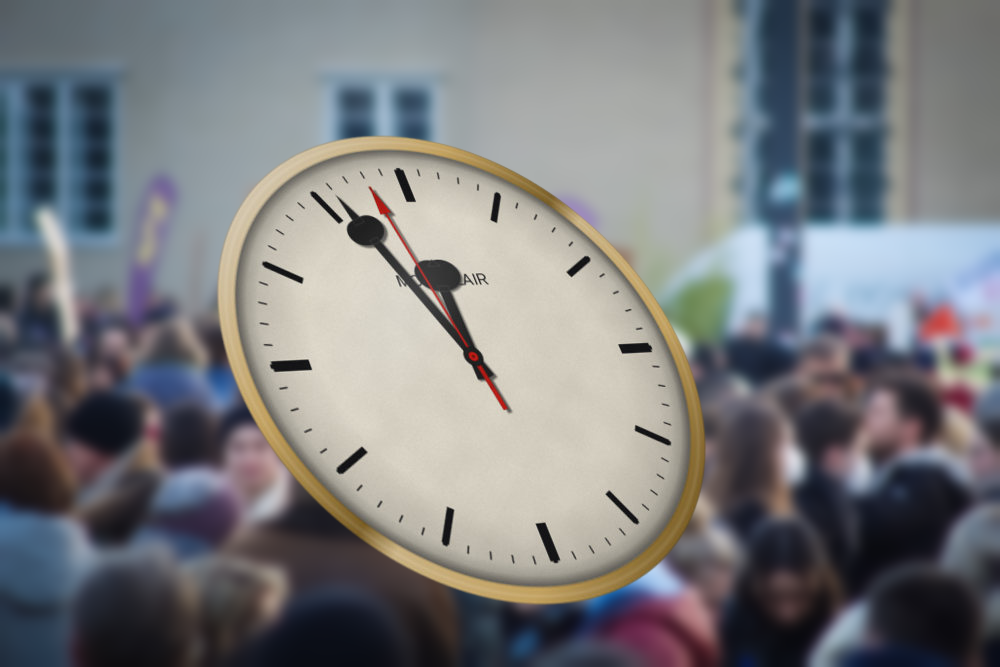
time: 11:55:58
